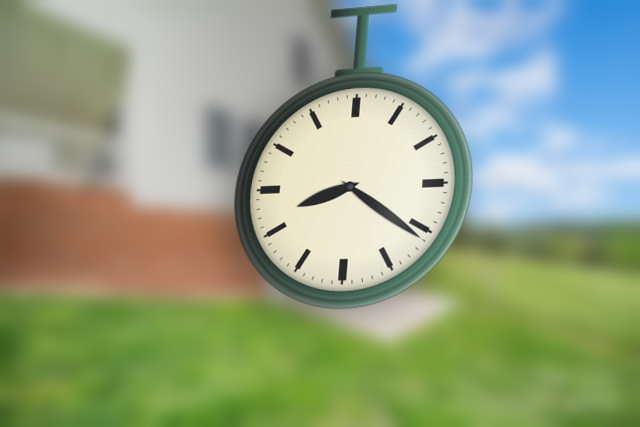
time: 8:21
